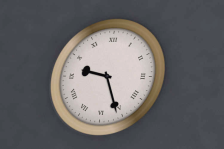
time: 9:26
